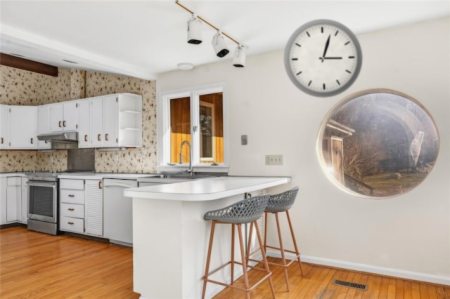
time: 3:03
